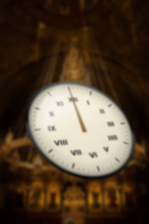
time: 12:00
